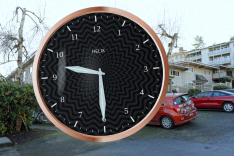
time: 9:30
